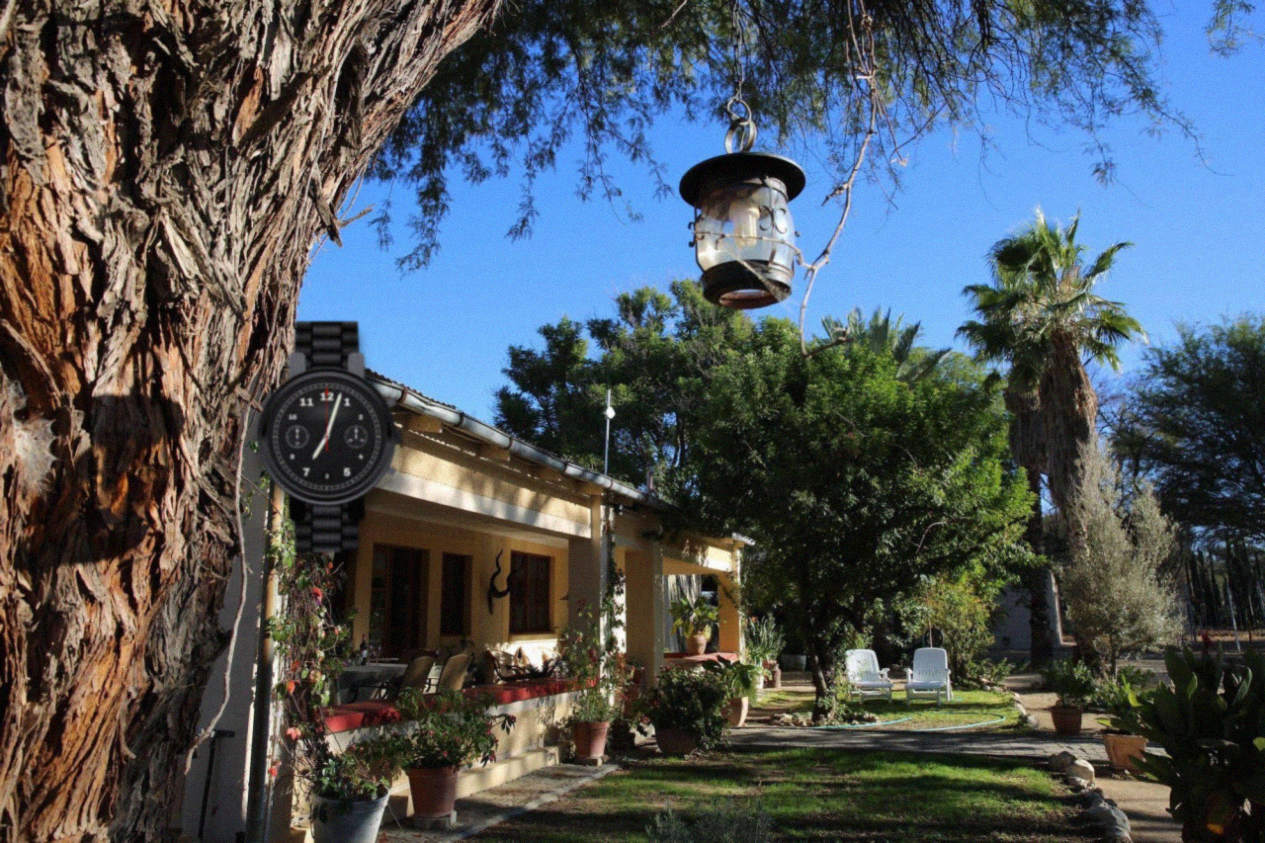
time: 7:03
